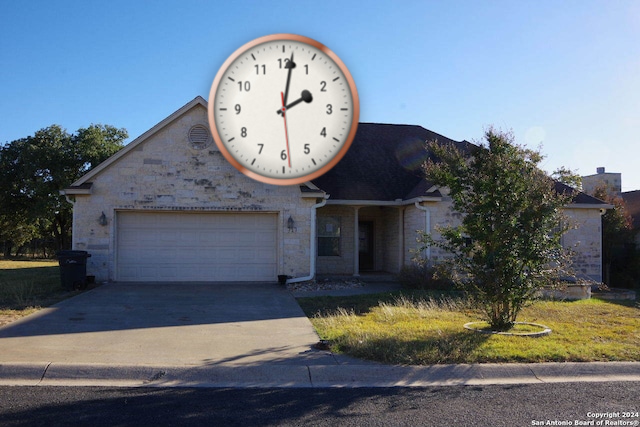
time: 2:01:29
